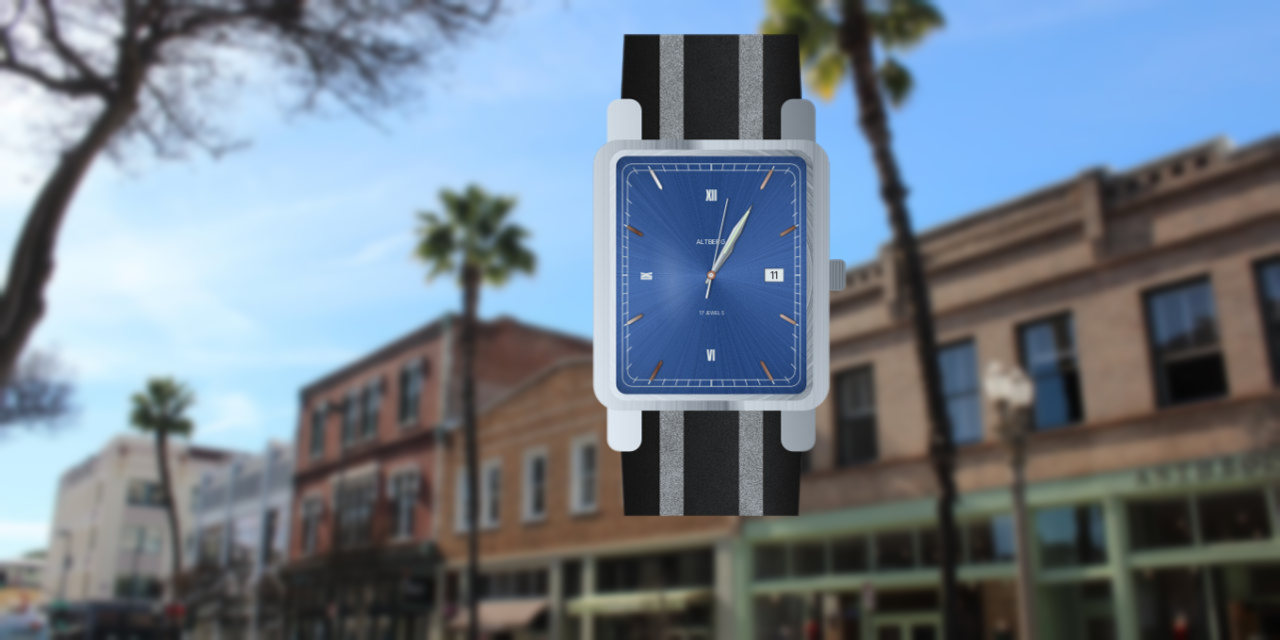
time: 1:05:02
